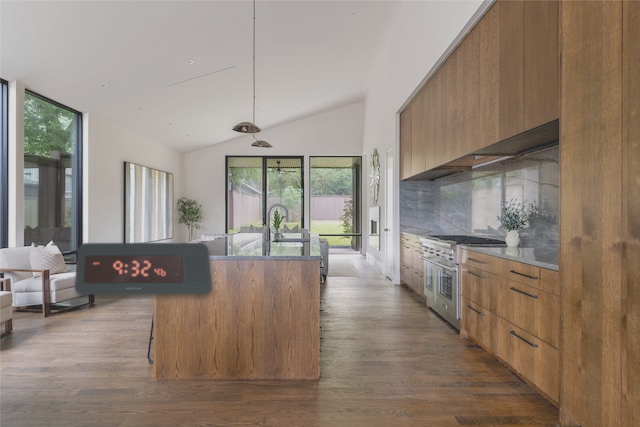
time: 9:32:46
